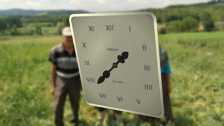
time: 1:38
